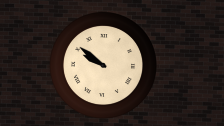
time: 9:51
